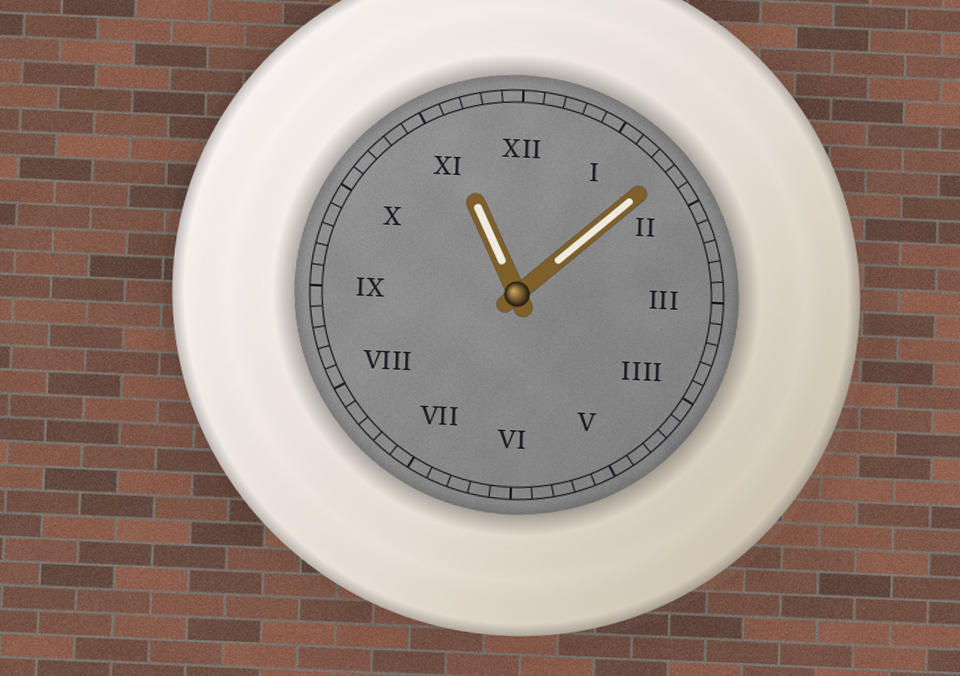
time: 11:08
